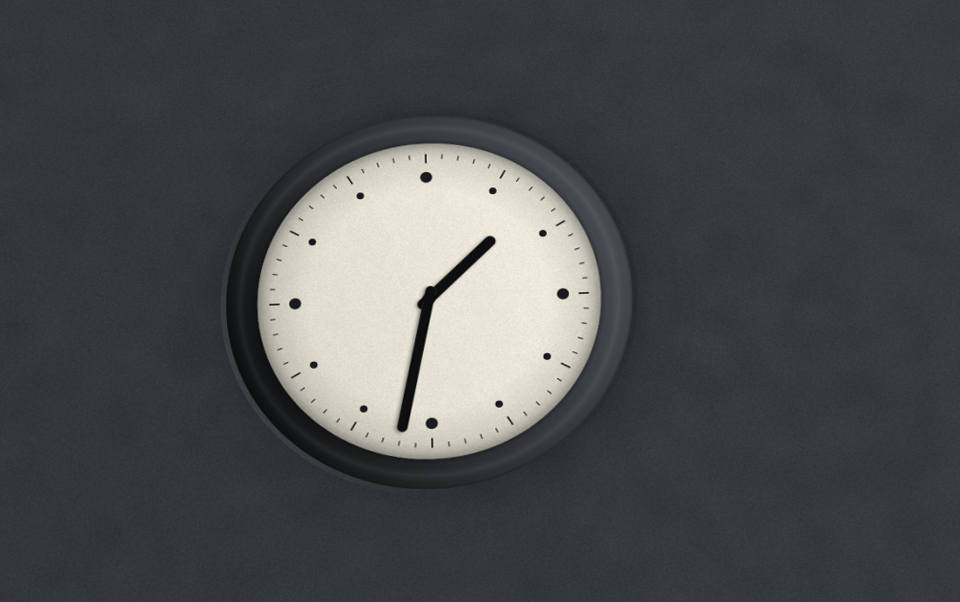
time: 1:32
